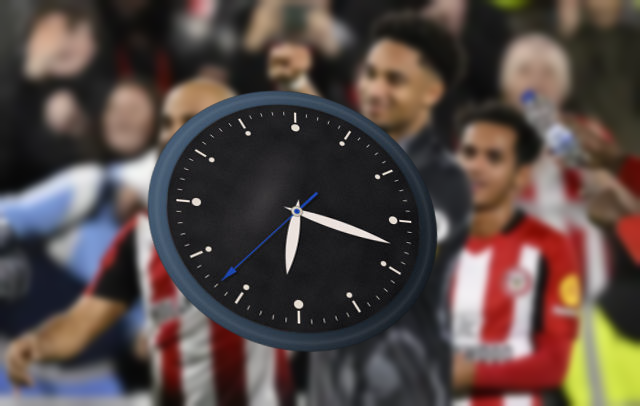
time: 6:17:37
